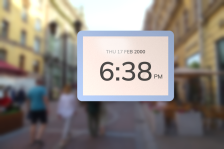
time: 6:38
